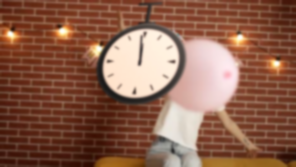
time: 11:59
